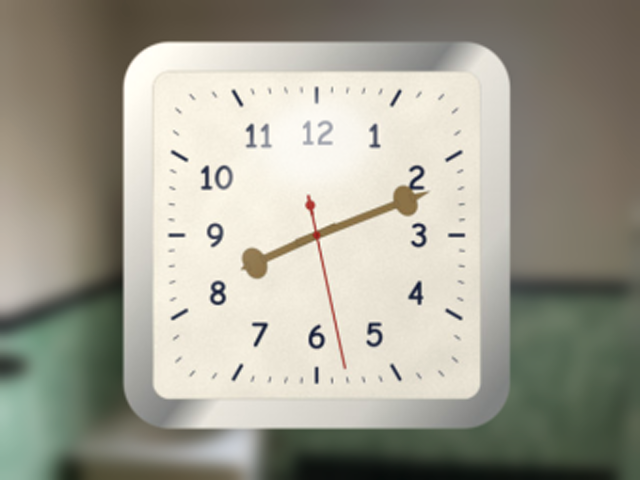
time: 8:11:28
